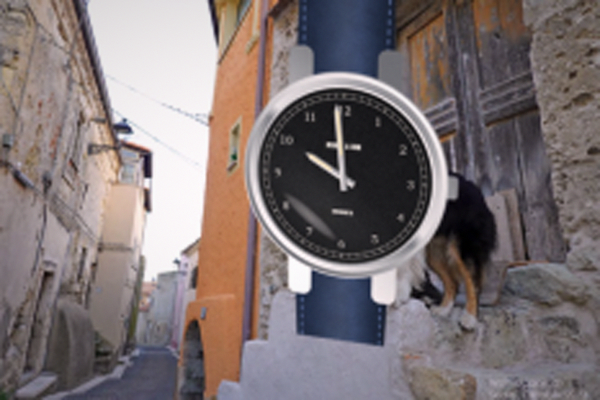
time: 9:59
